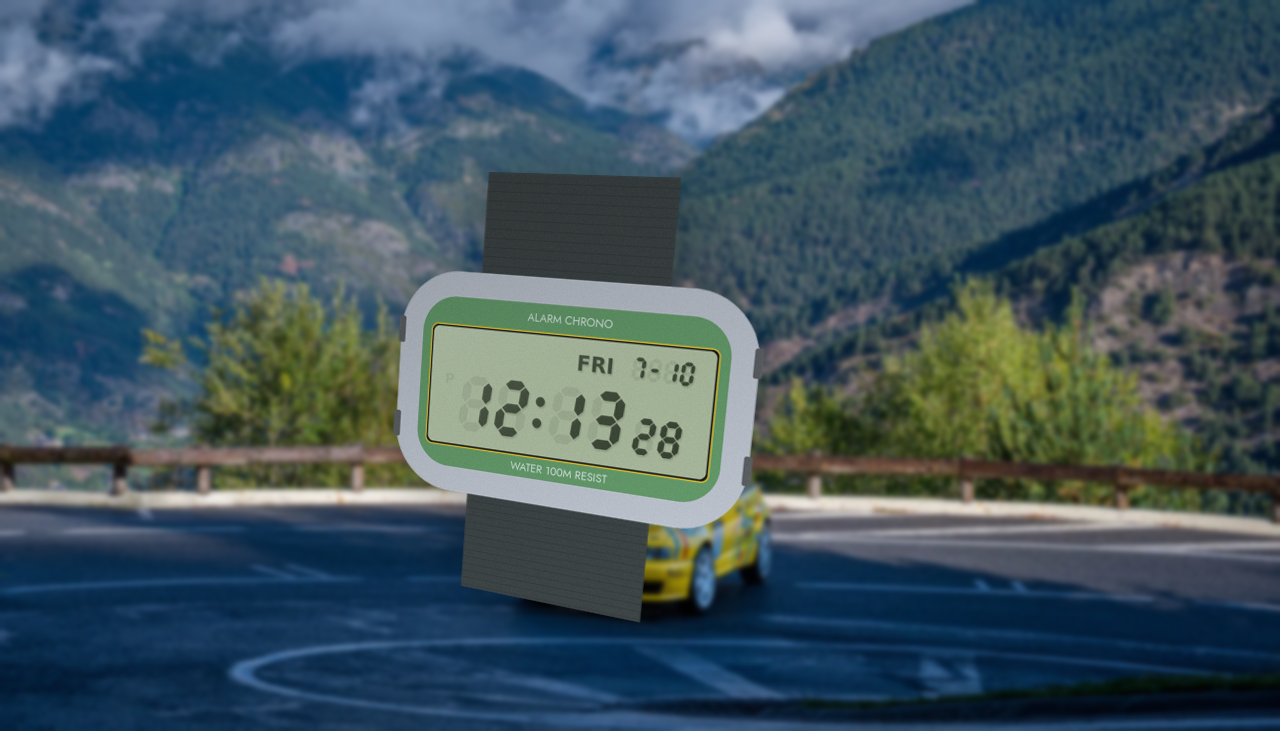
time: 12:13:28
